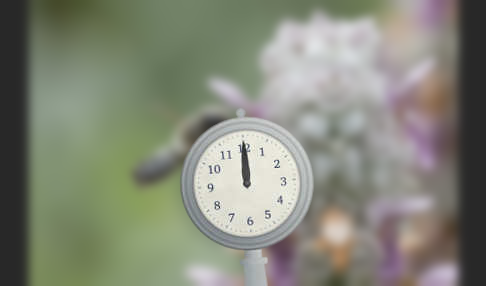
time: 12:00
